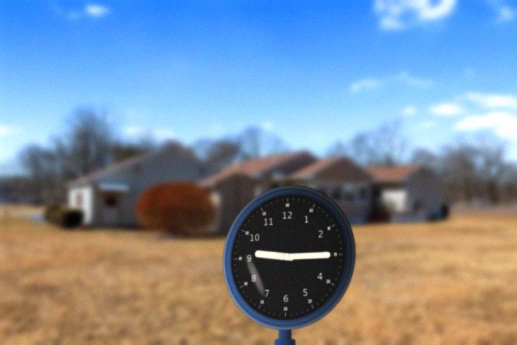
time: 9:15
